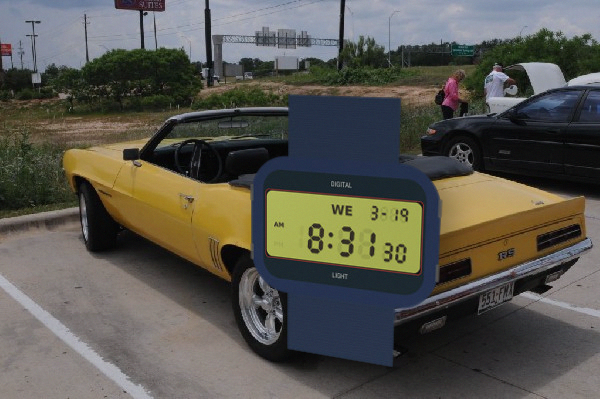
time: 8:31:30
